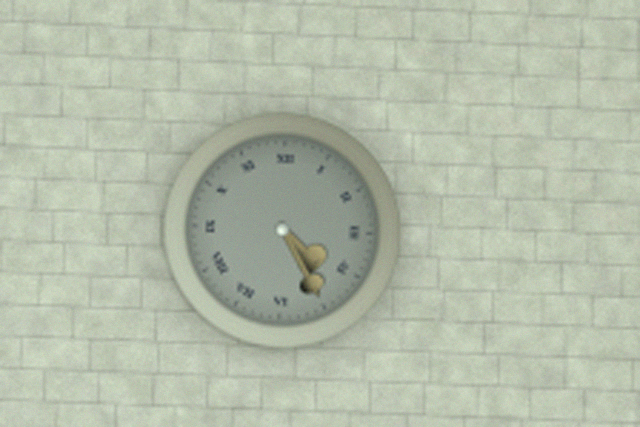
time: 4:25
